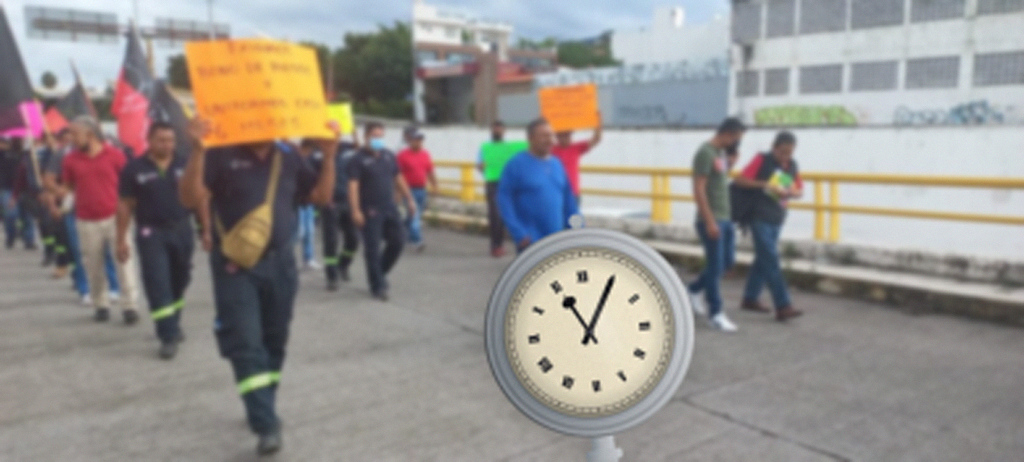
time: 11:05
